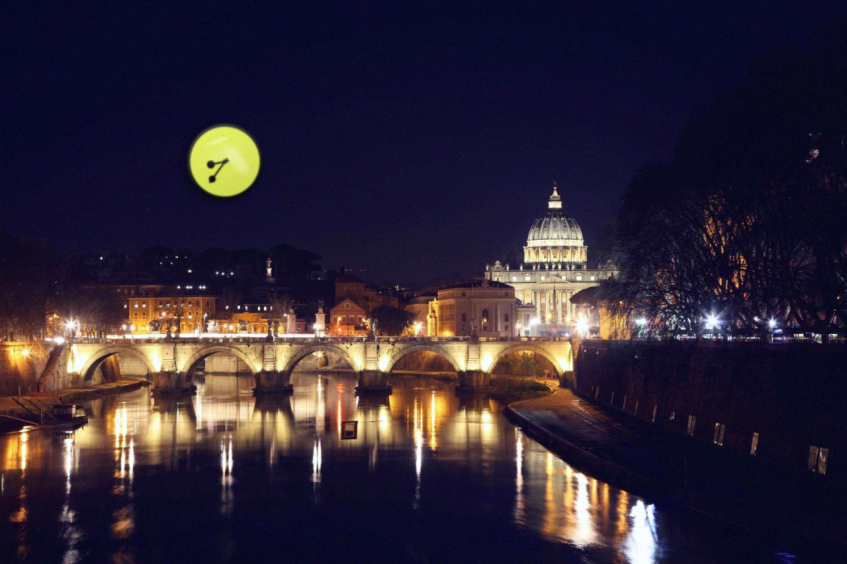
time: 8:36
